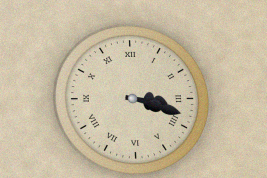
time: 3:18
